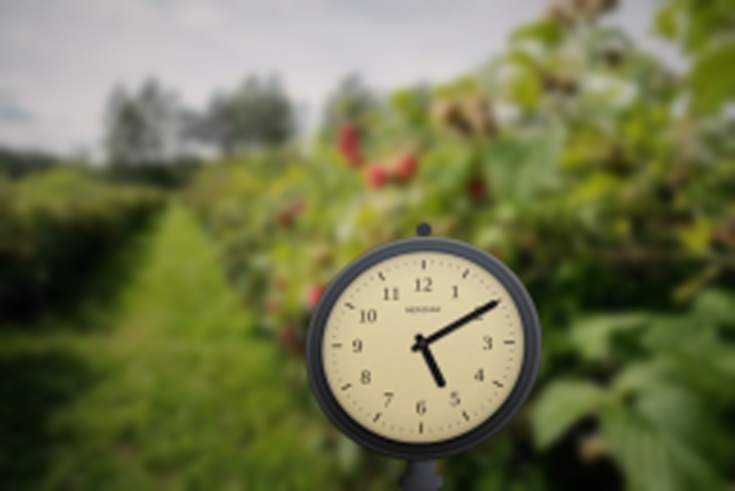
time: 5:10
